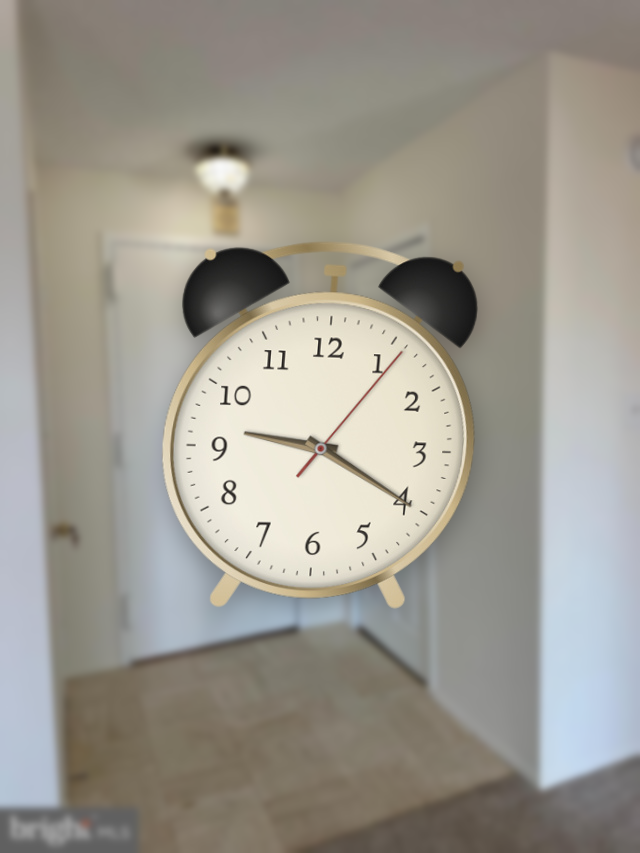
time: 9:20:06
